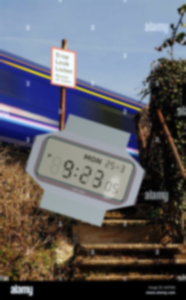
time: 9:23
